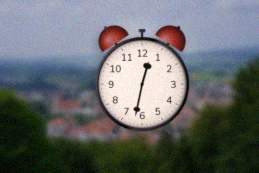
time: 12:32
